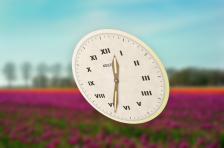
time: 12:34
